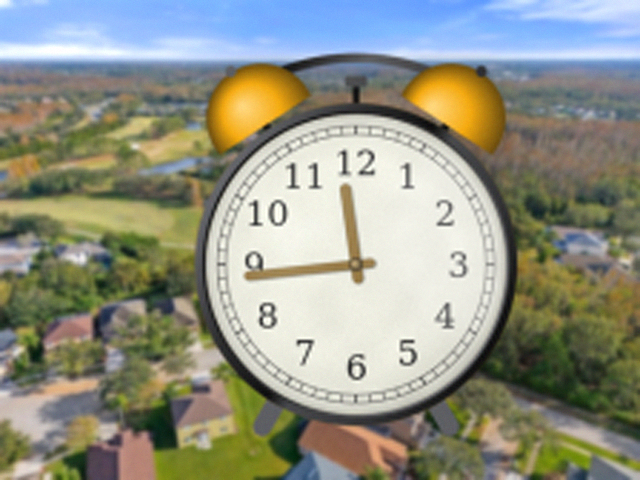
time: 11:44
